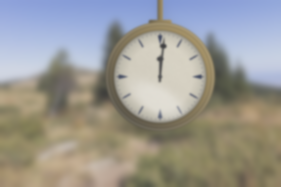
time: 12:01
